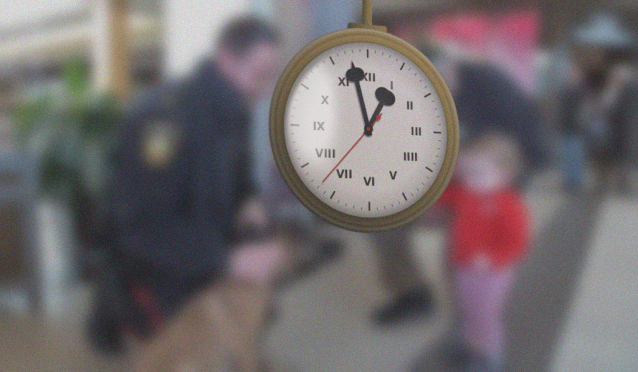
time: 12:57:37
